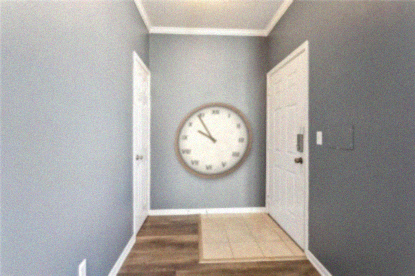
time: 9:54
